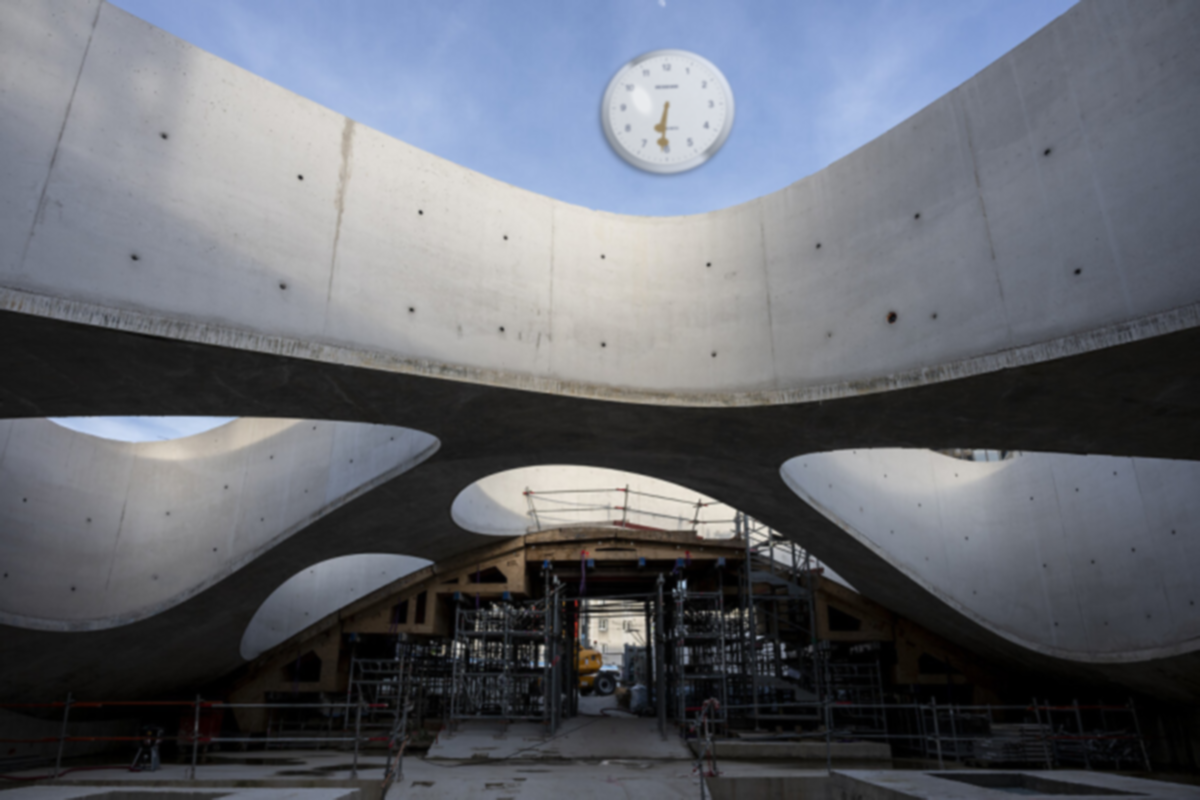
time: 6:31
